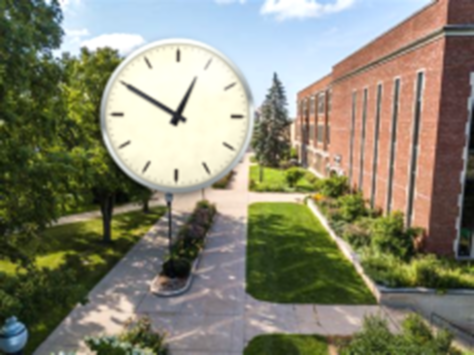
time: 12:50
